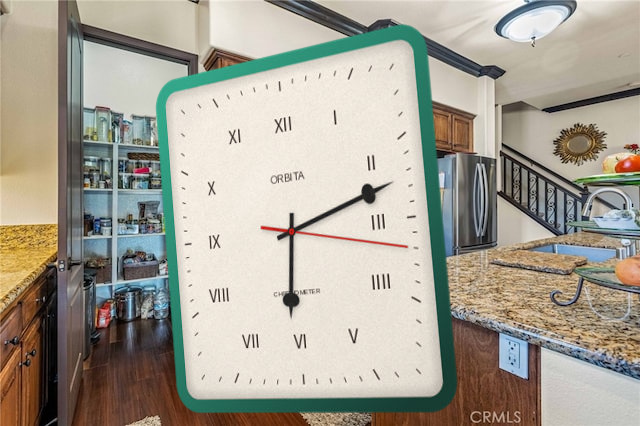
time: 6:12:17
